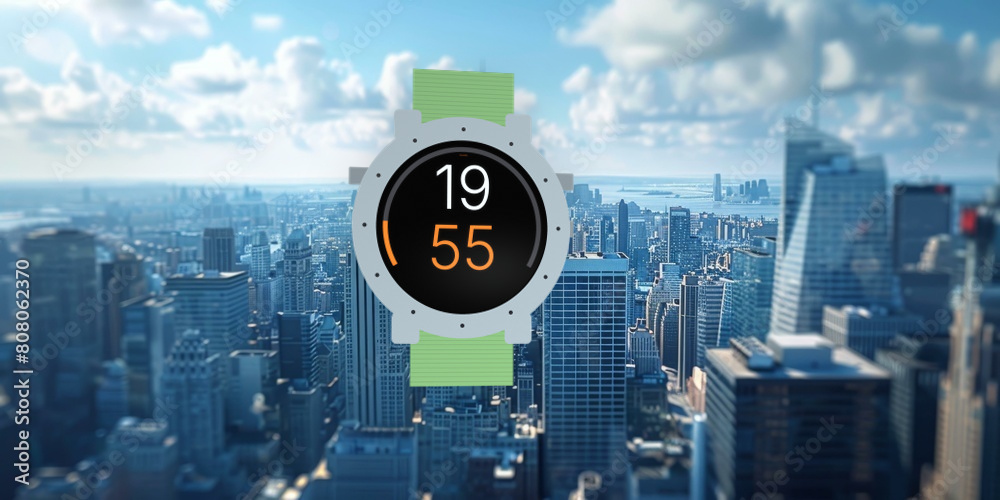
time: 19:55
